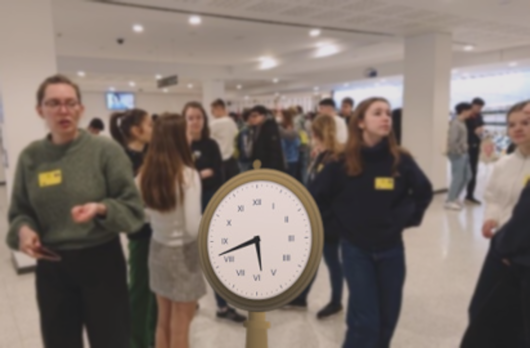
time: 5:42
